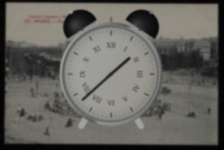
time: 1:38
